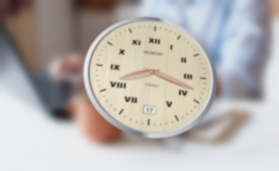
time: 8:18
